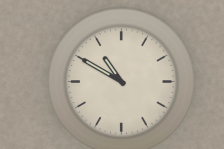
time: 10:50
